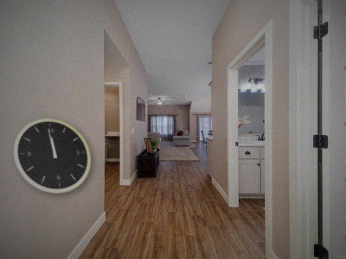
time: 11:59
